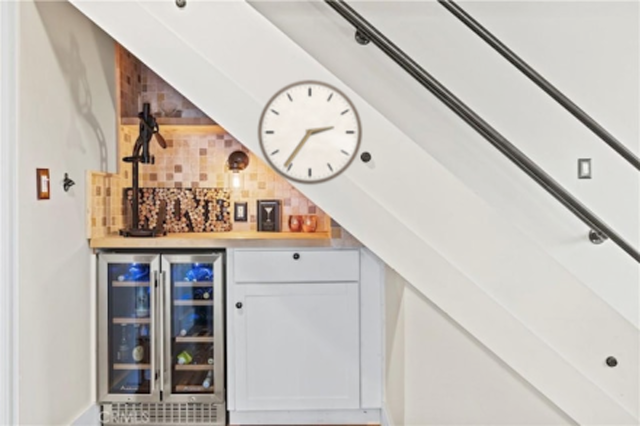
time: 2:36
